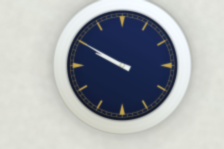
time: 9:50
